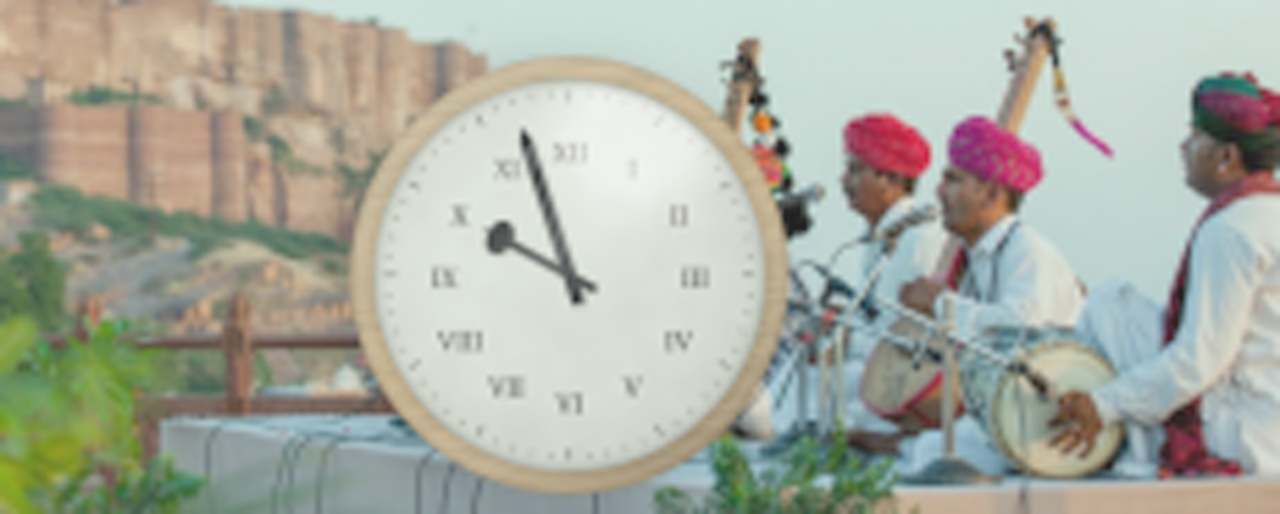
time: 9:57
